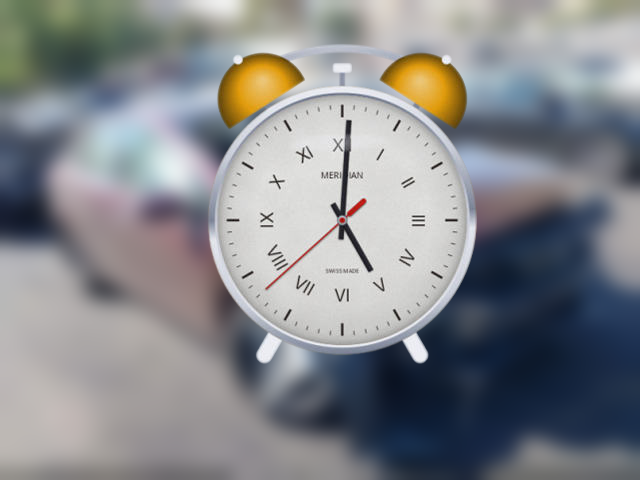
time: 5:00:38
